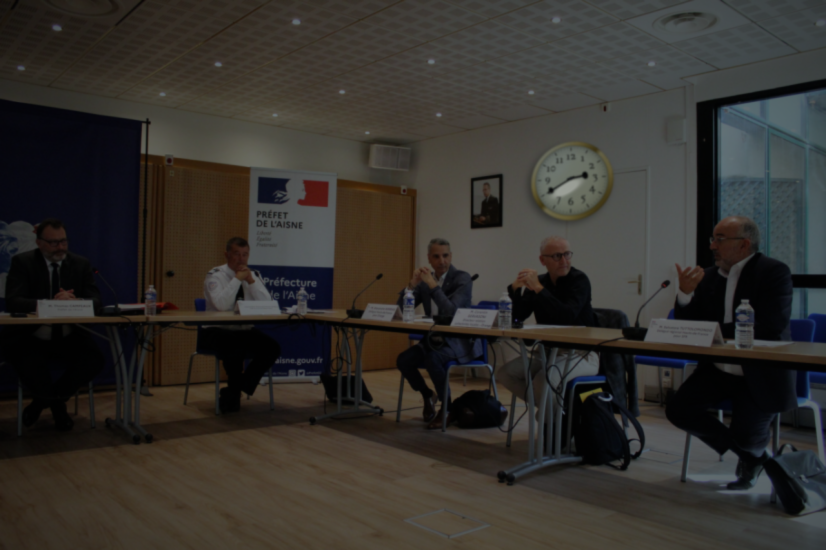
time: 2:40
